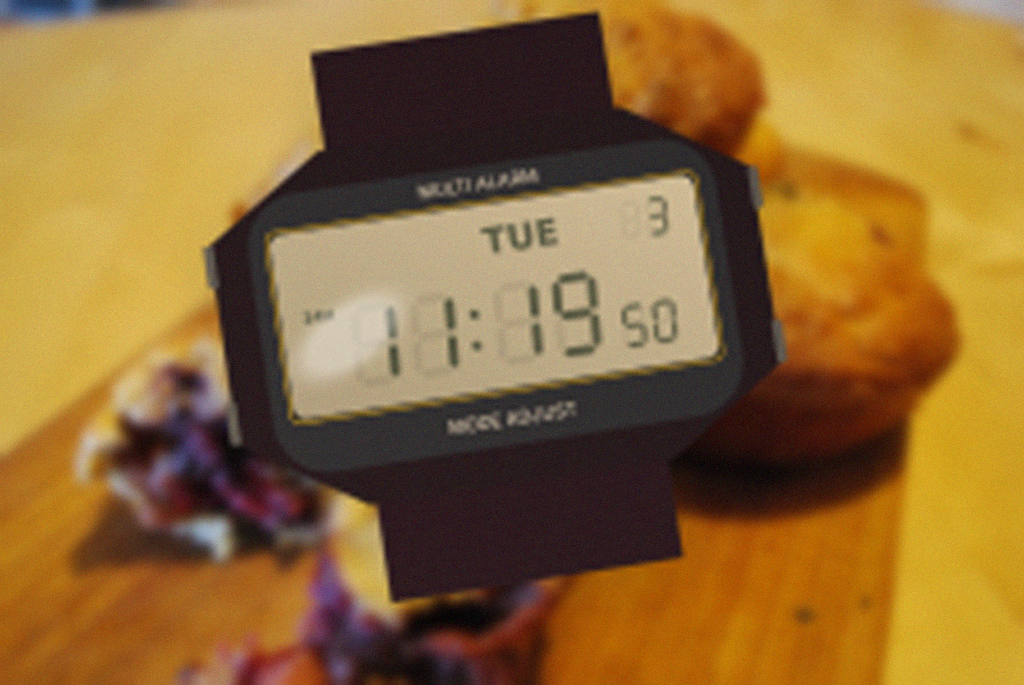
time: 11:19:50
